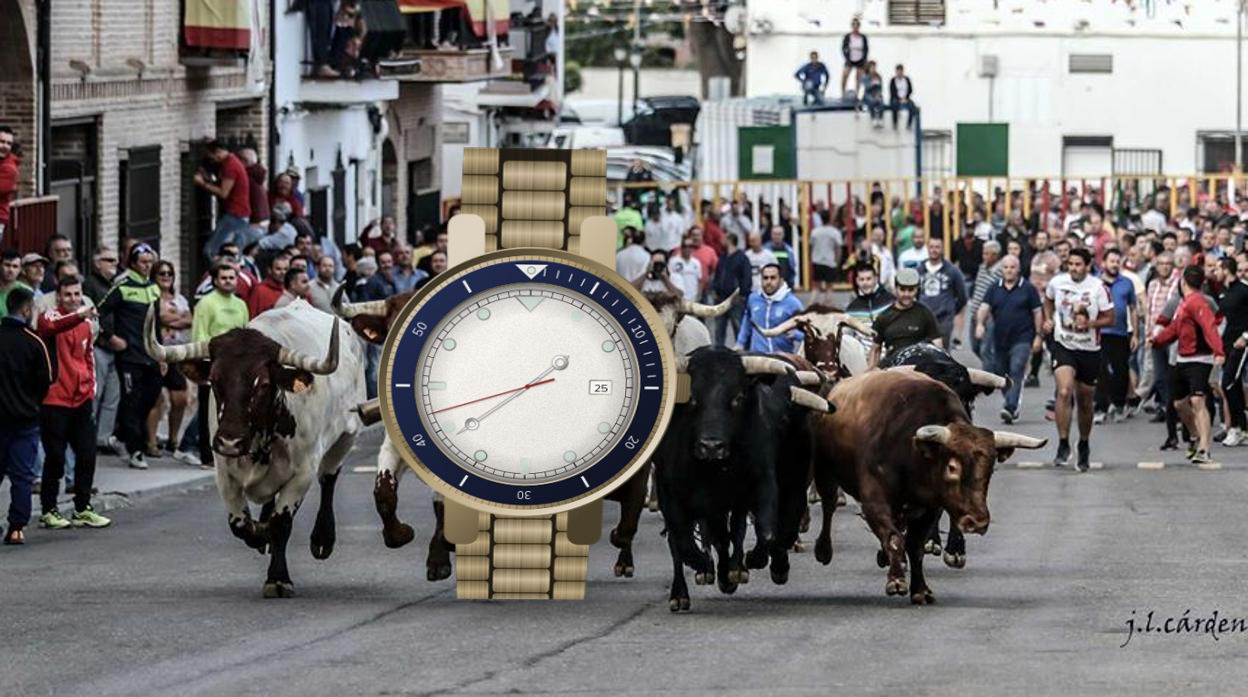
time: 1:38:42
